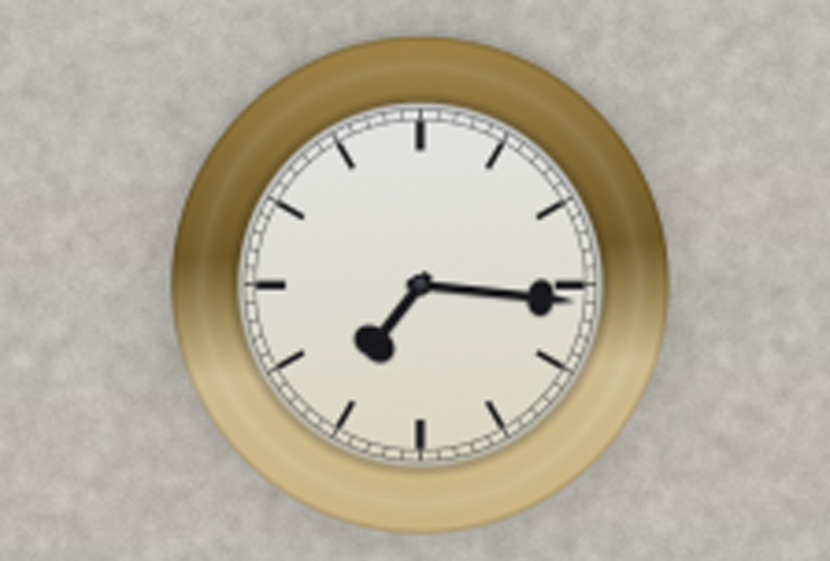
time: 7:16
